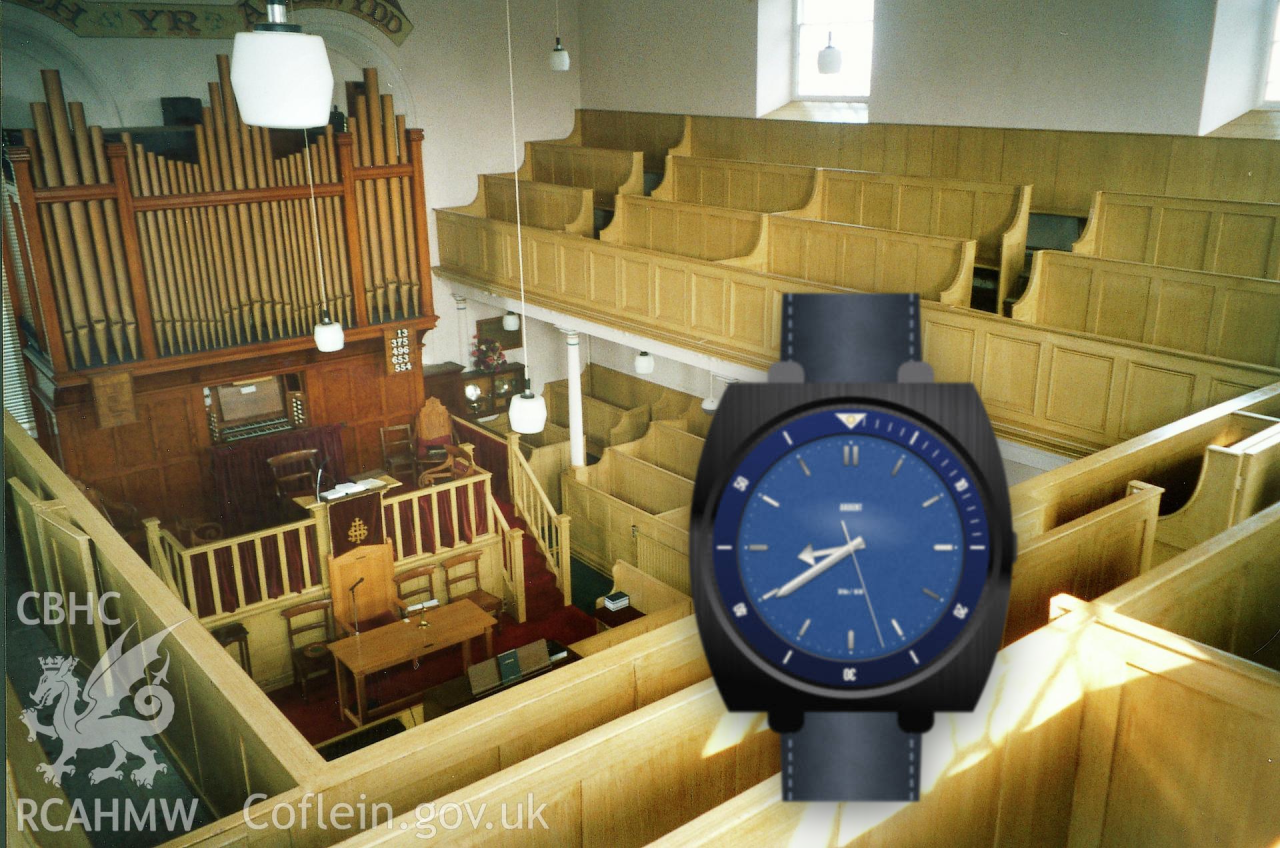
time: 8:39:27
